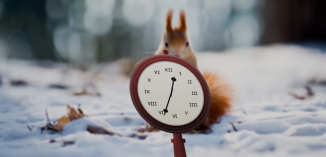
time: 12:34
